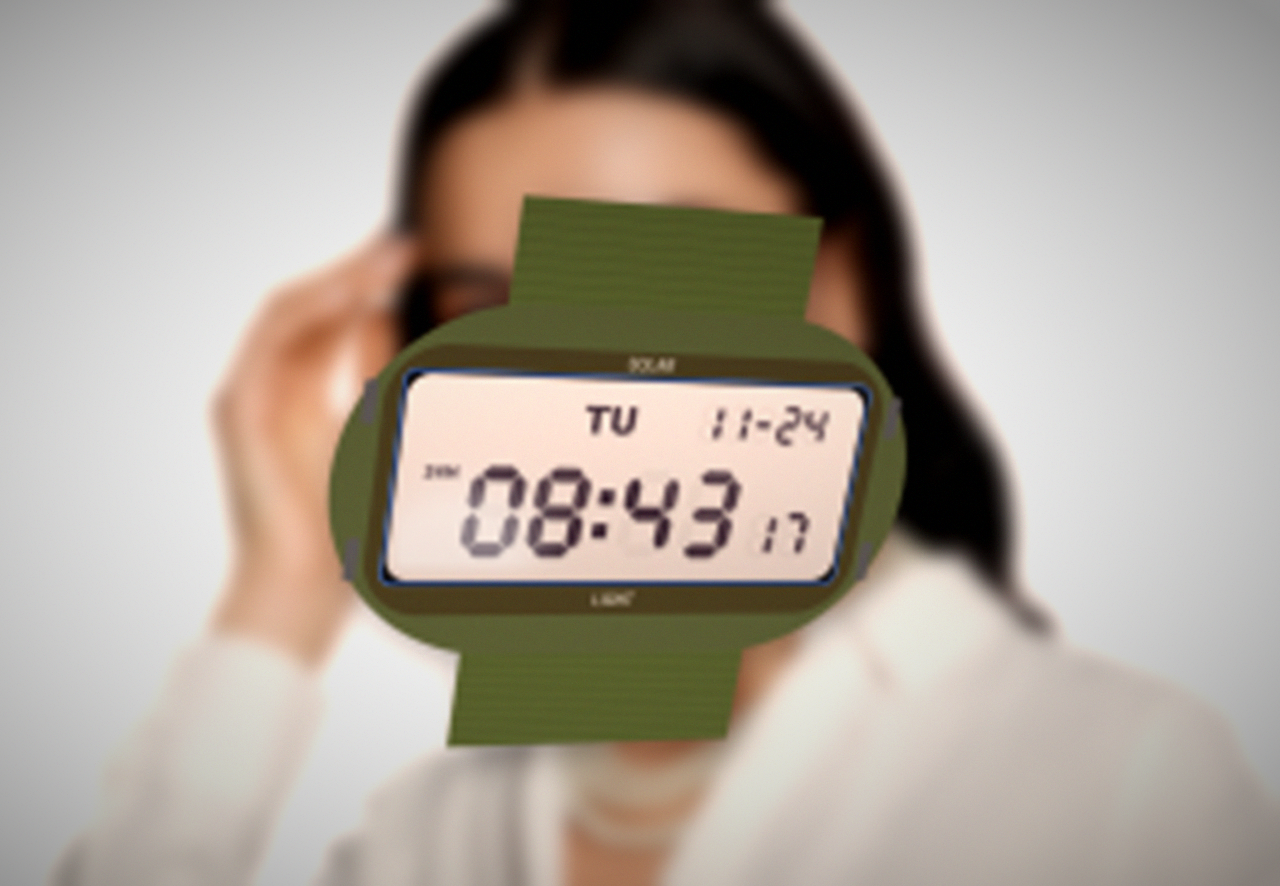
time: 8:43:17
